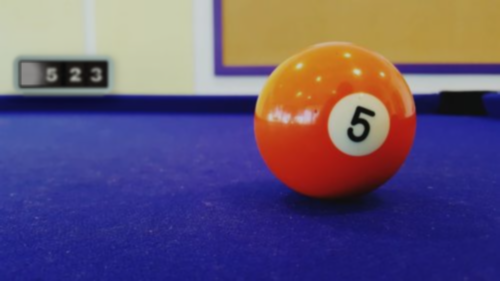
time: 5:23
